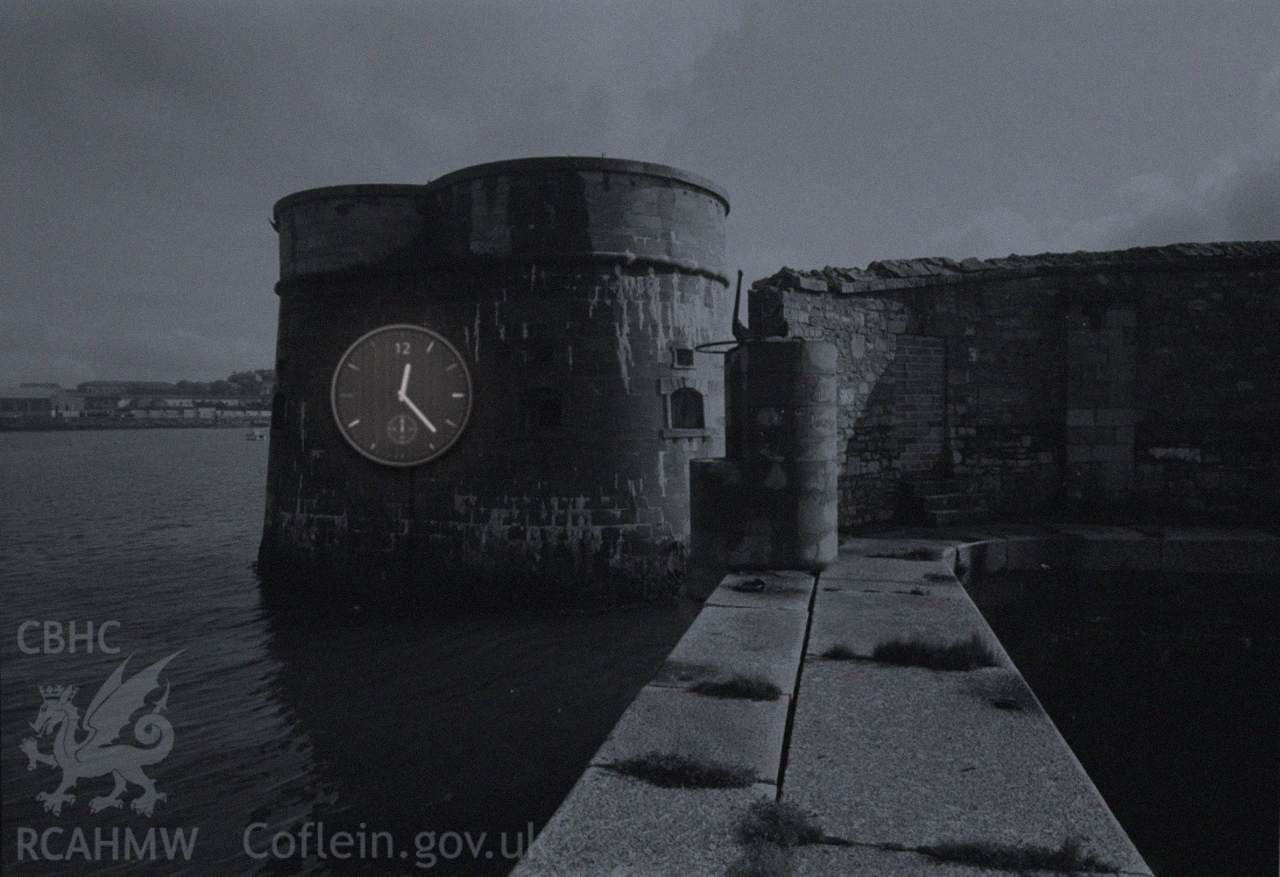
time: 12:23
